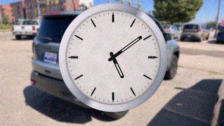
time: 5:09
